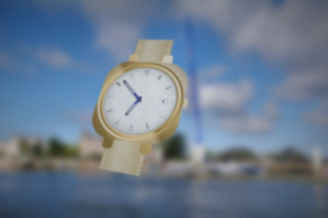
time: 6:52
